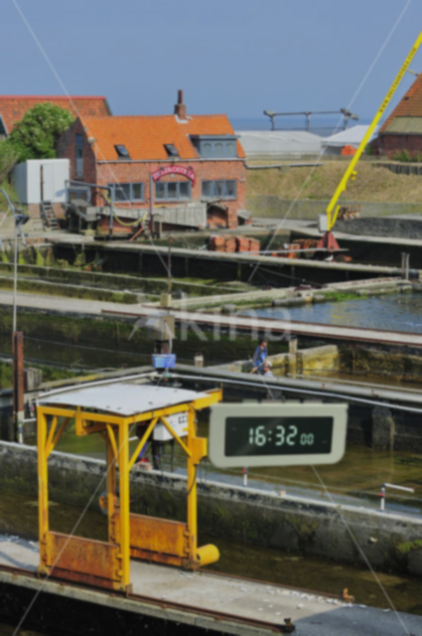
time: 16:32
